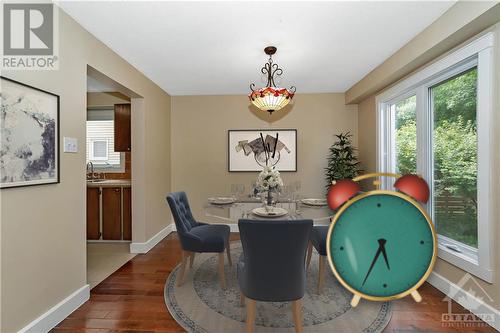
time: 5:35
